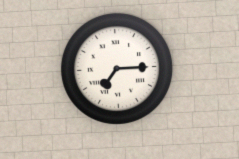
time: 7:15
